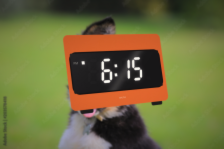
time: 6:15
